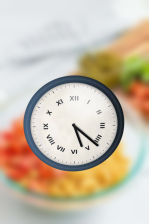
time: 5:22
